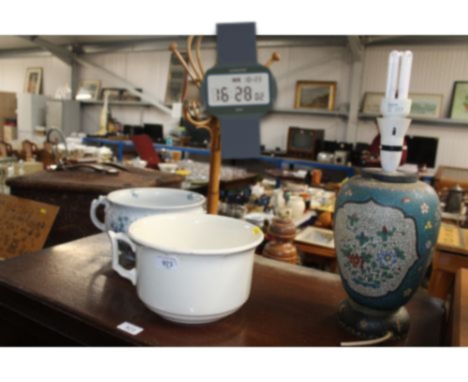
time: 16:28
